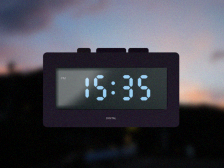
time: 15:35
